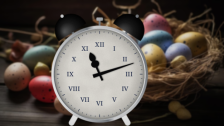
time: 11:12
